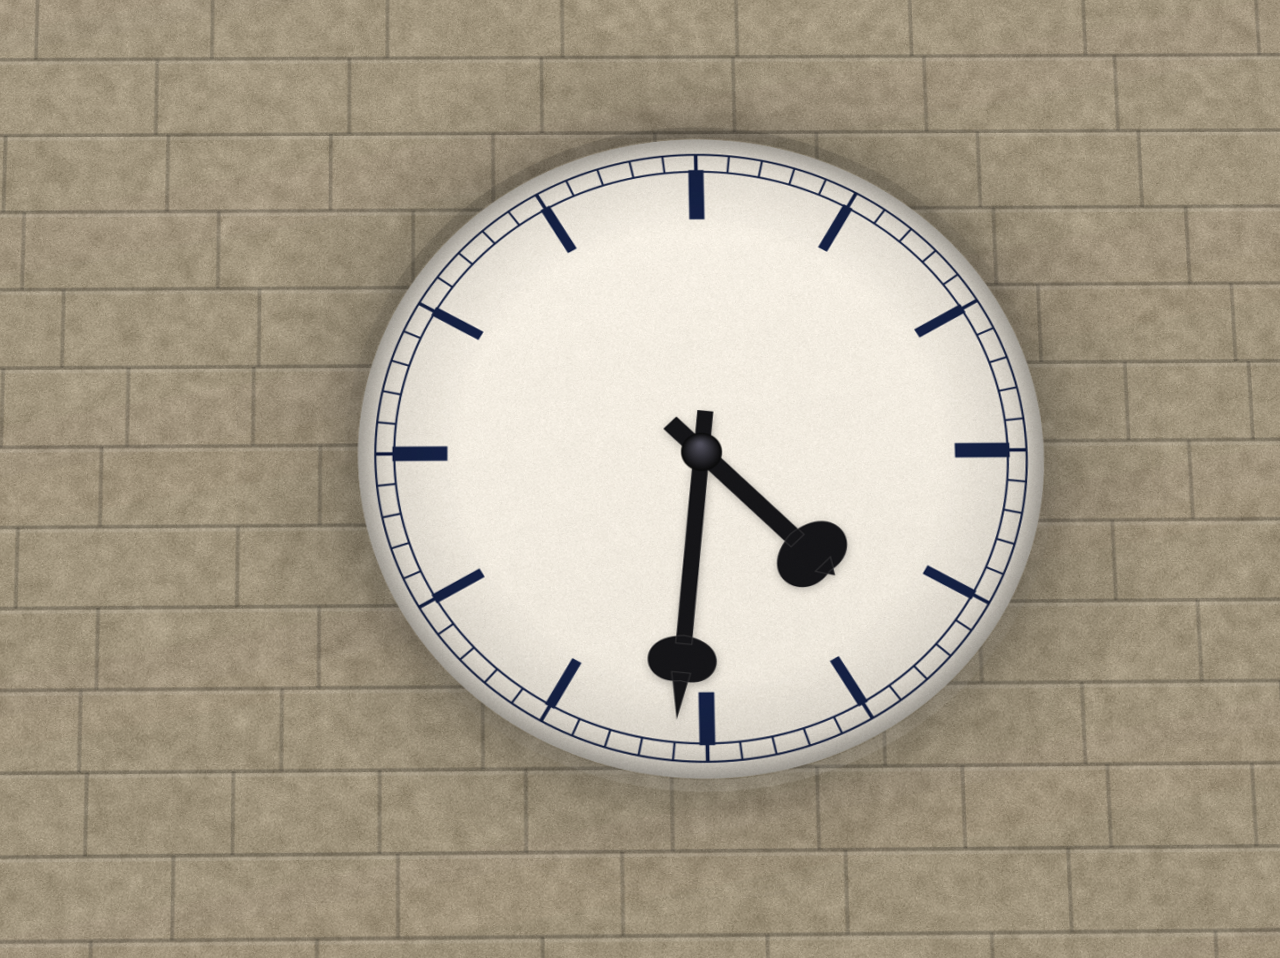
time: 4:31
